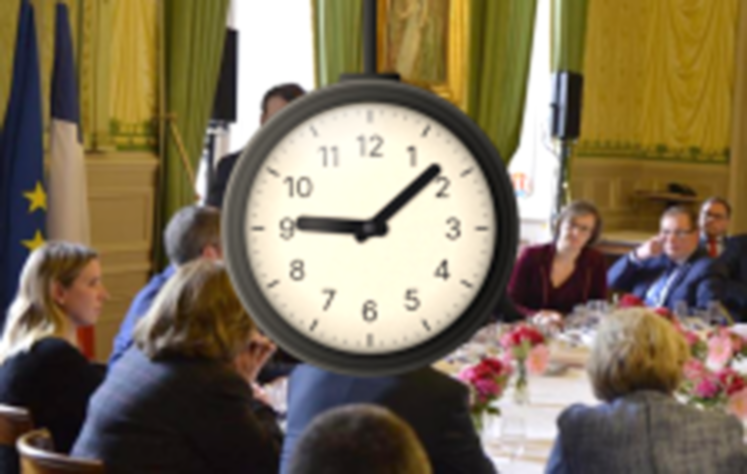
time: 9:08
